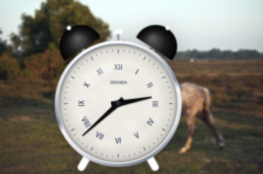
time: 2:38
